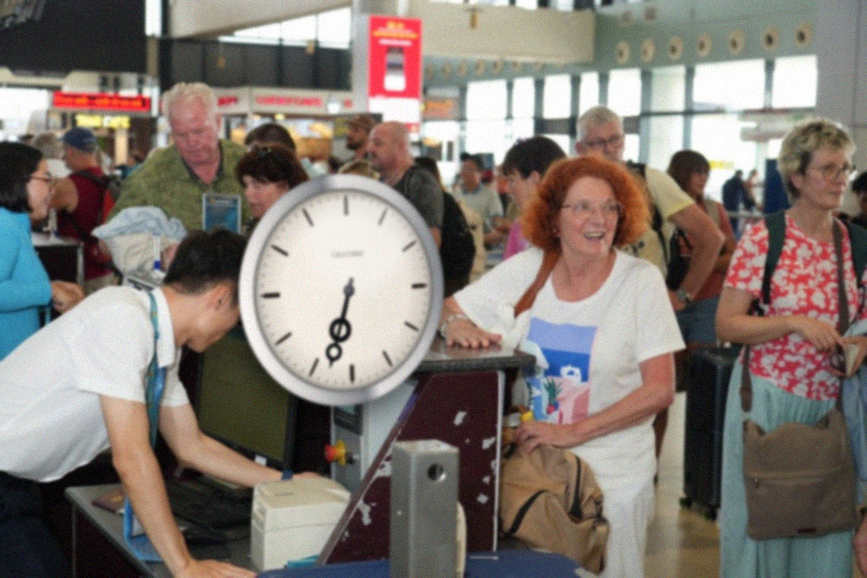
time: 6:33
